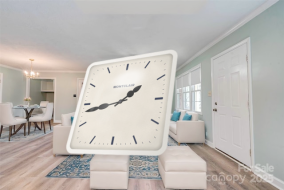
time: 1:43
